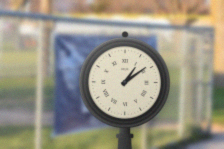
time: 1:09
